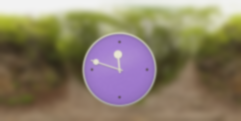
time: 11:48
